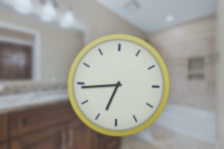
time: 6:44
